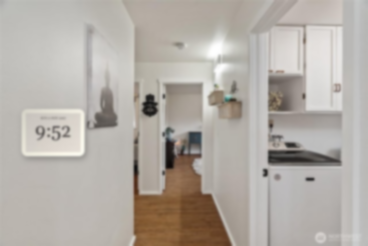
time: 9:52
